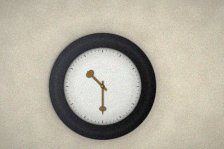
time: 10:30
